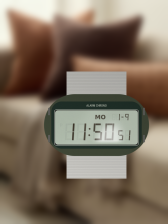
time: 11:50:51
